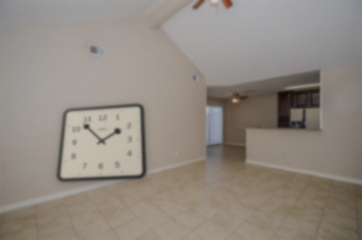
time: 1:53
